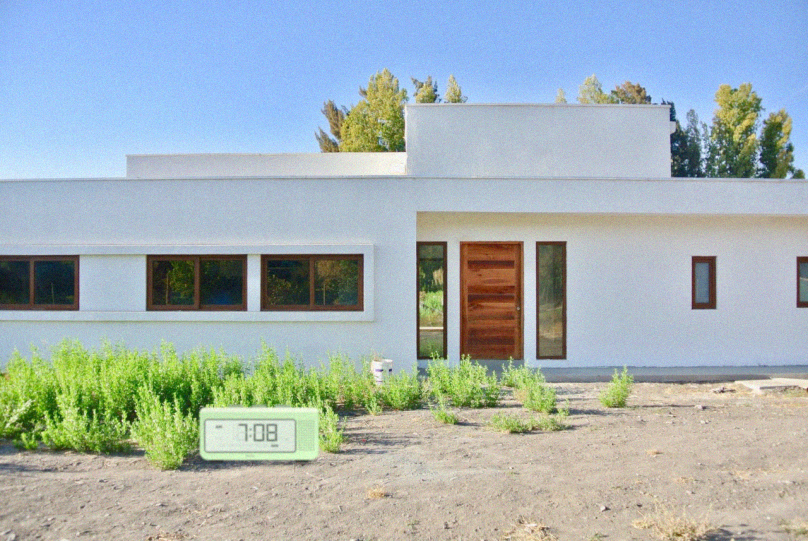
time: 7:08
